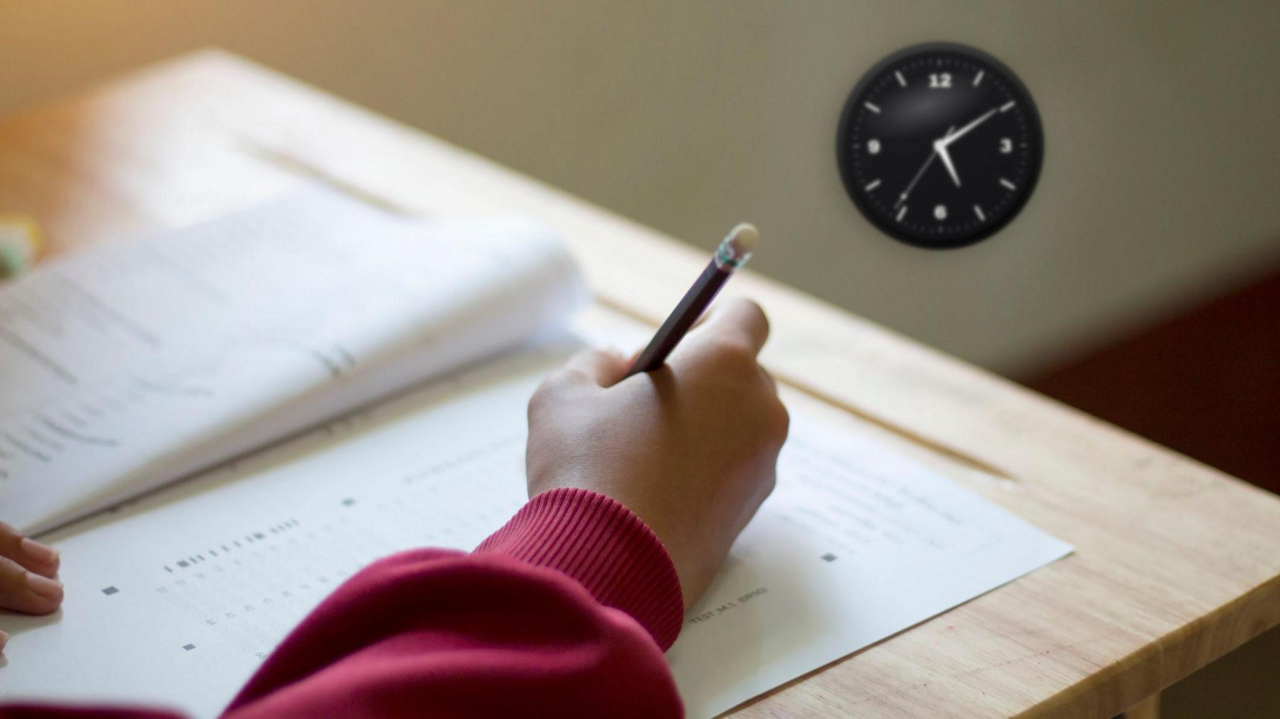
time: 5:09:36
